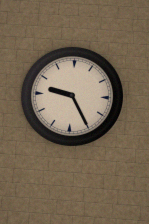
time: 9:25
